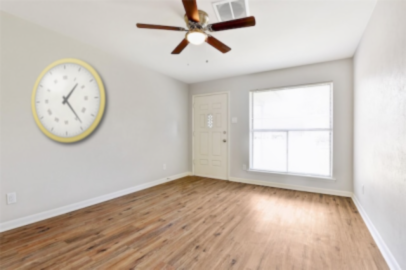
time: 1:24
